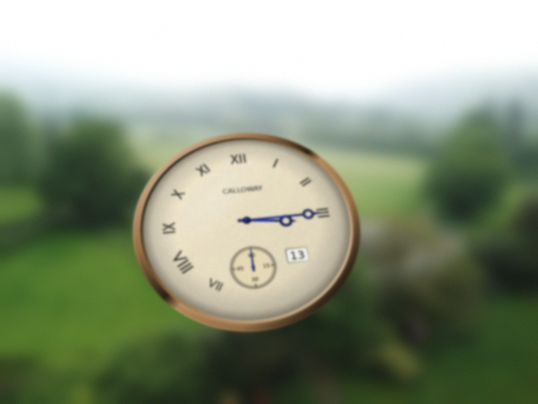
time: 3:15
